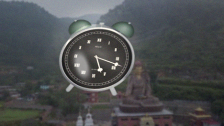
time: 5:18
